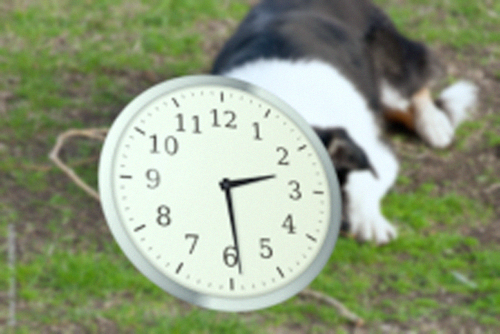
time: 2:29
